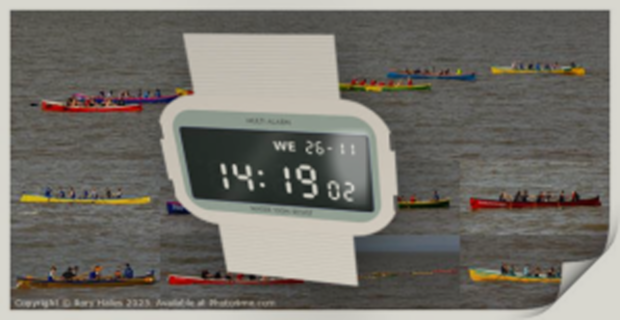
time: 14:19:02
